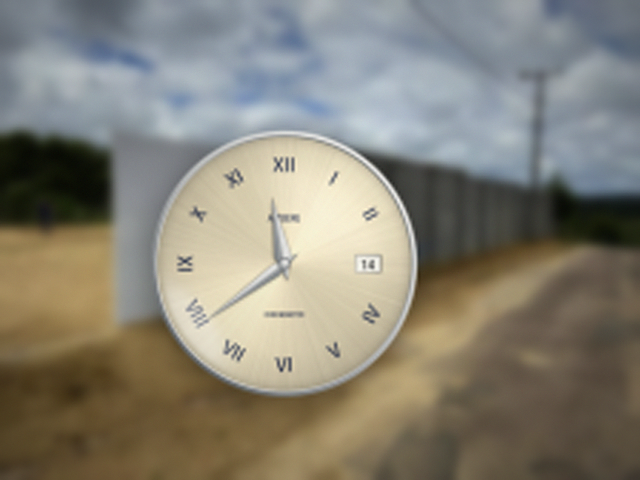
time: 11:39
